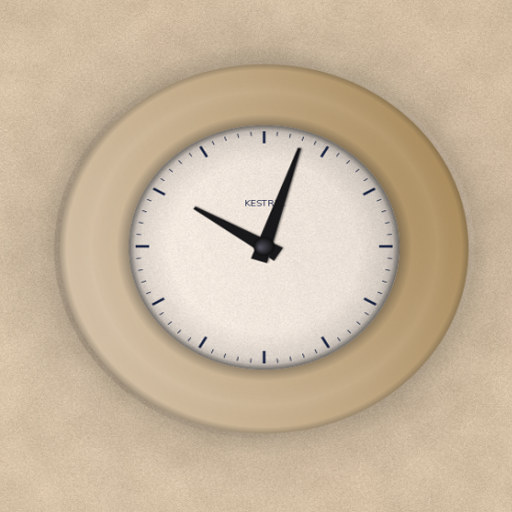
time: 10:03
